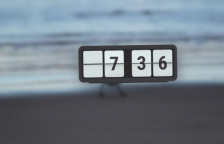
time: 7:36
